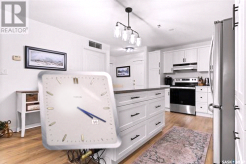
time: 4:20
